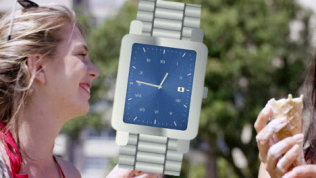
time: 12:46
